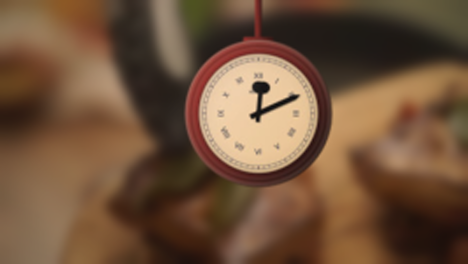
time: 12:11
